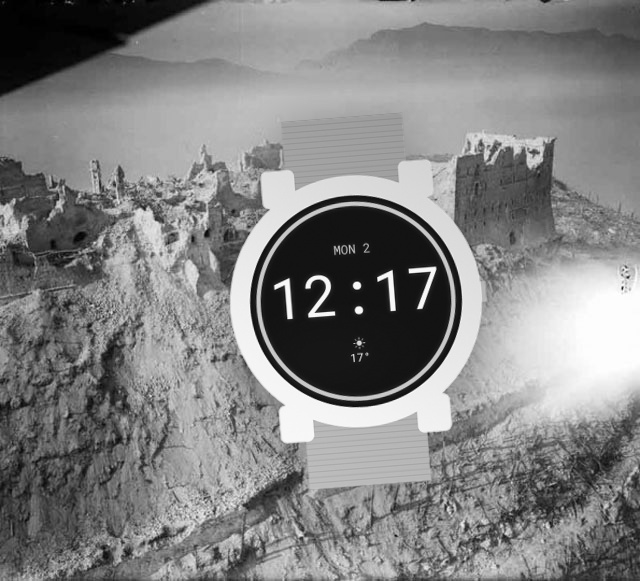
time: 12:17
